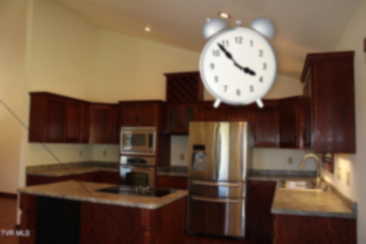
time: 3:53
